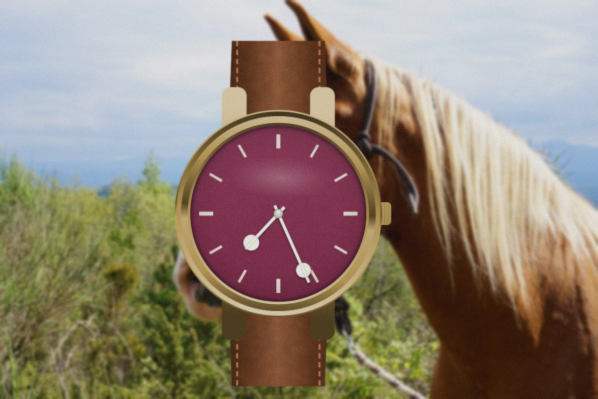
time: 7:26
